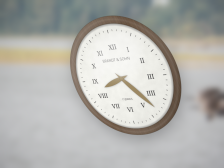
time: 8:23
